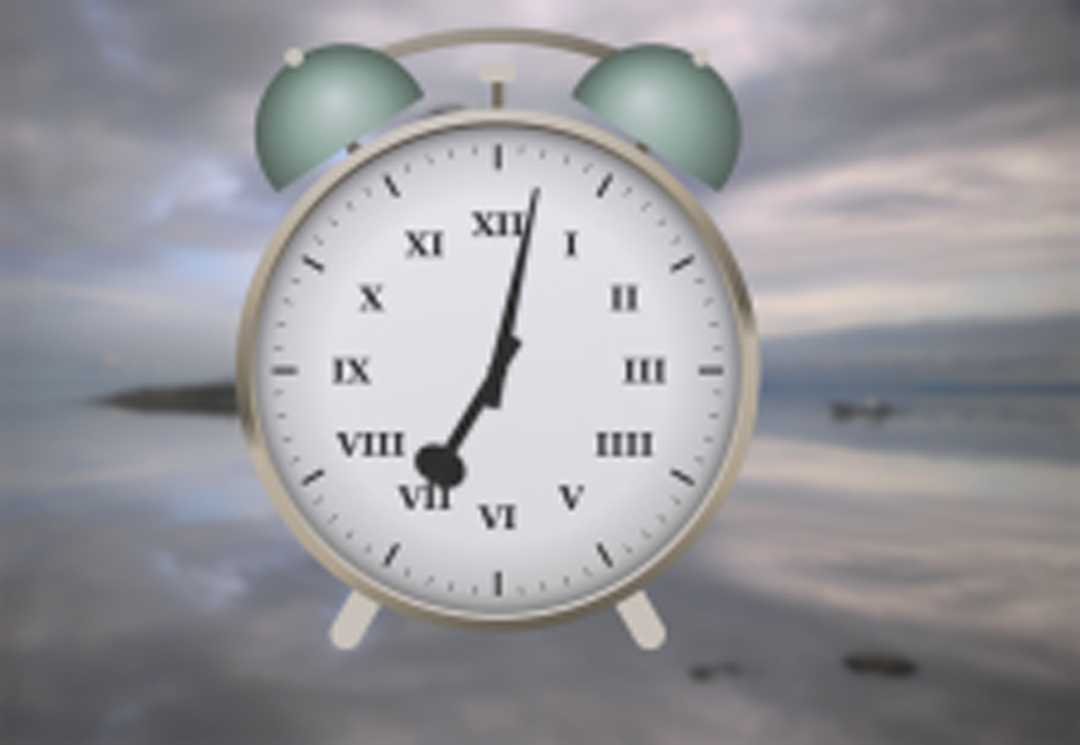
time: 7:02
